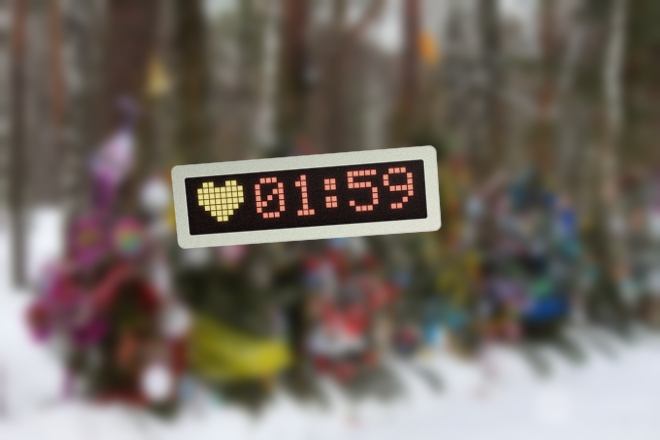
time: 1:59
